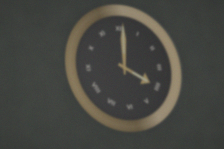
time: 4:01
